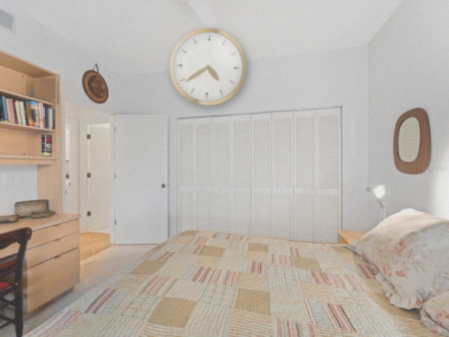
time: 4:39
